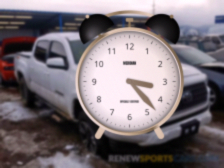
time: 3:23
